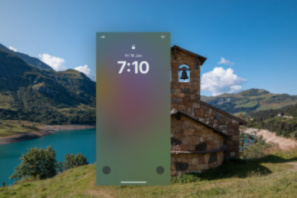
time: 7:10
